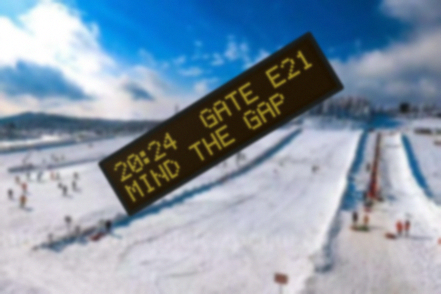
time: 20:24
